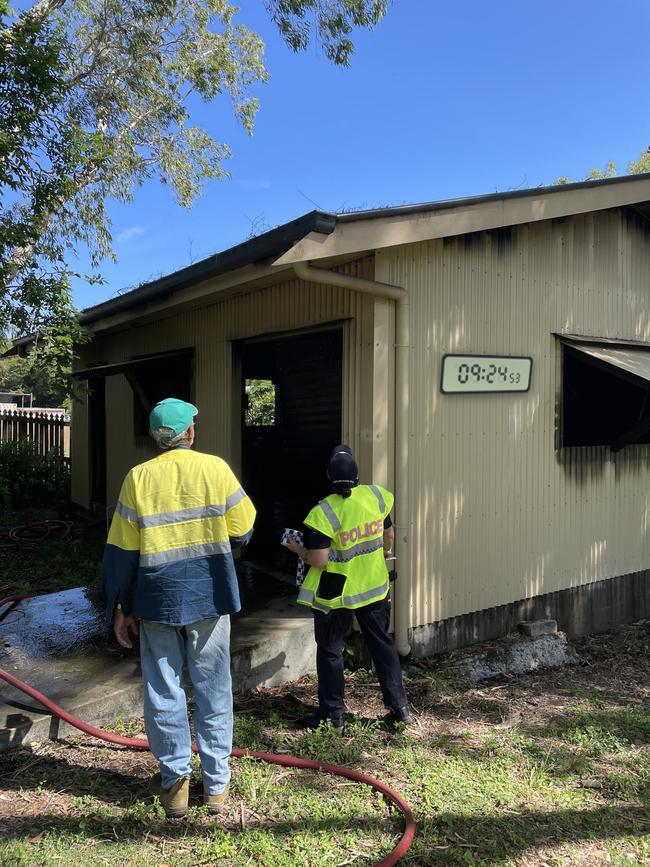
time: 9:24:53
